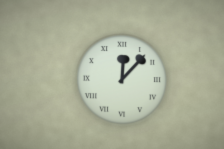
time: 12:07
